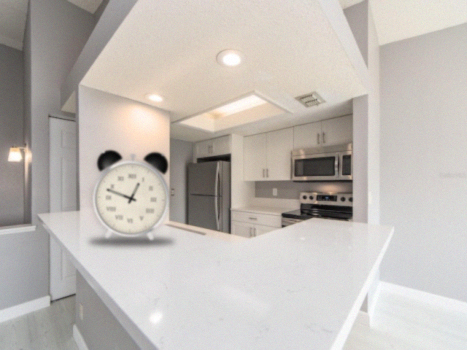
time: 12:48
